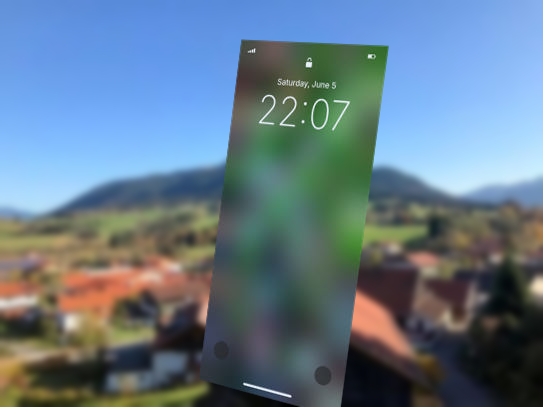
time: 22:07
